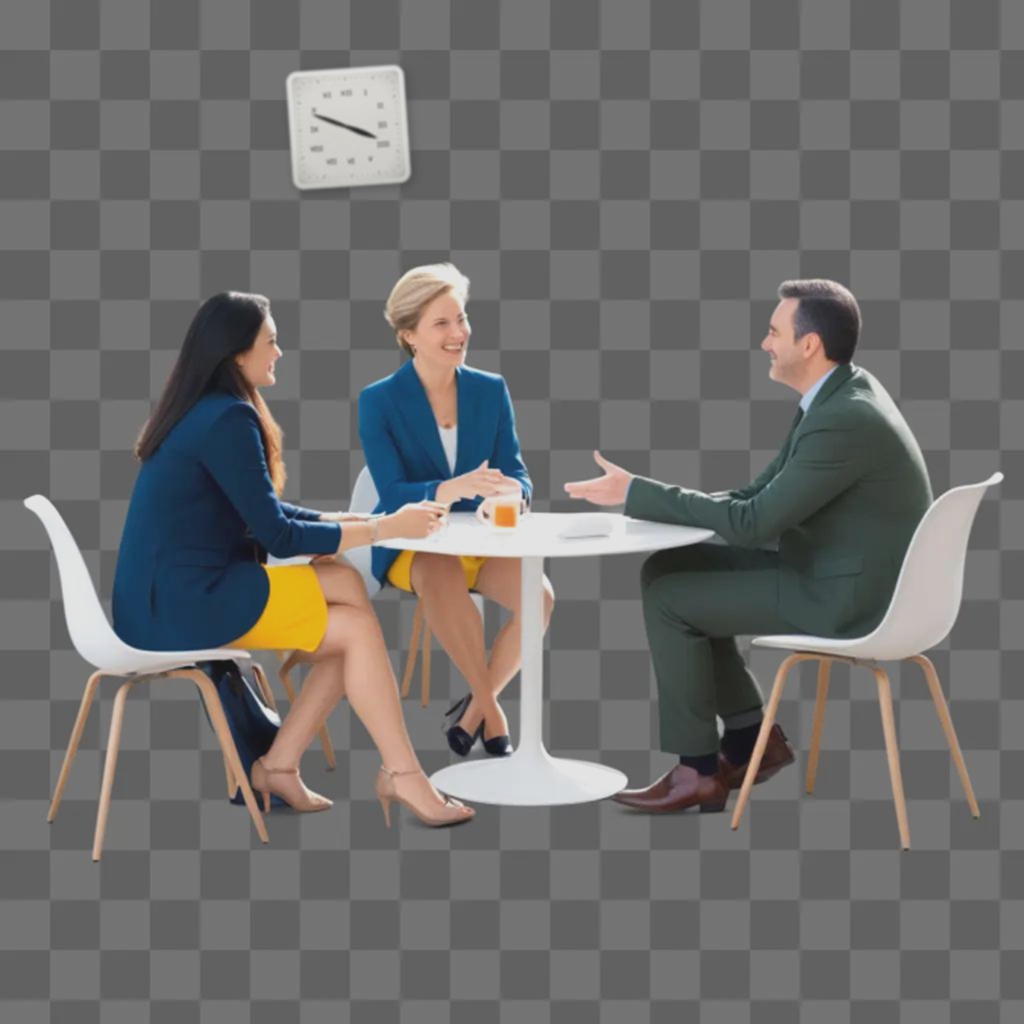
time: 3:49
